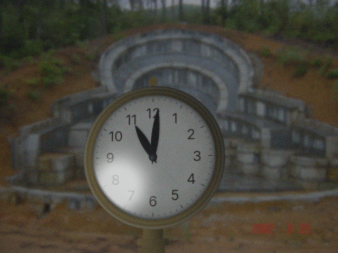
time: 11:01
